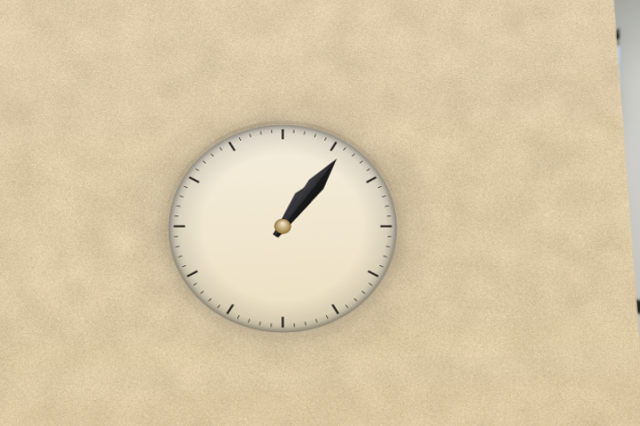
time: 1:06
